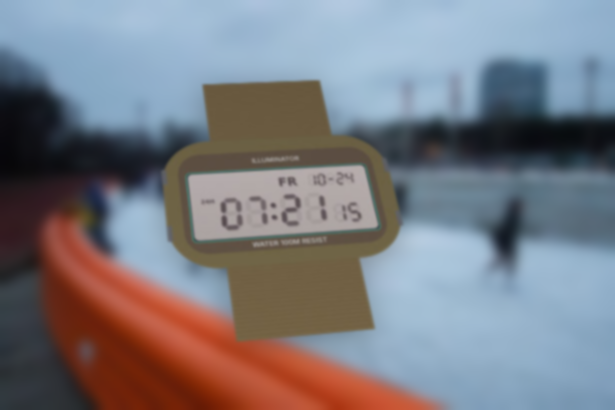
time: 7:21:15
